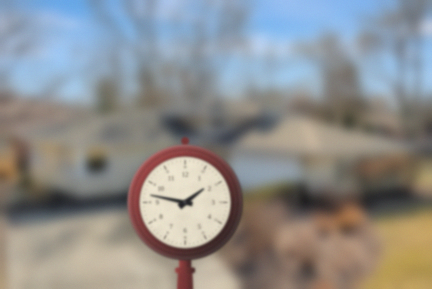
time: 1:47
